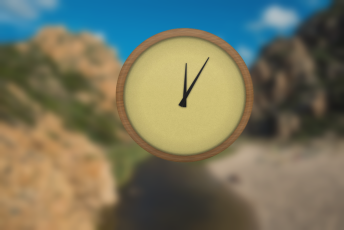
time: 12:05
